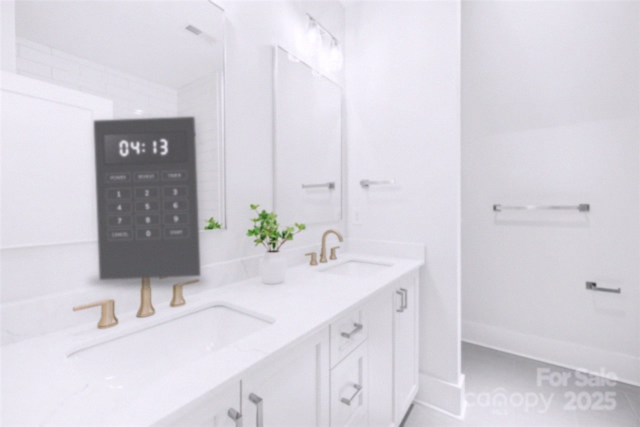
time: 4:13
